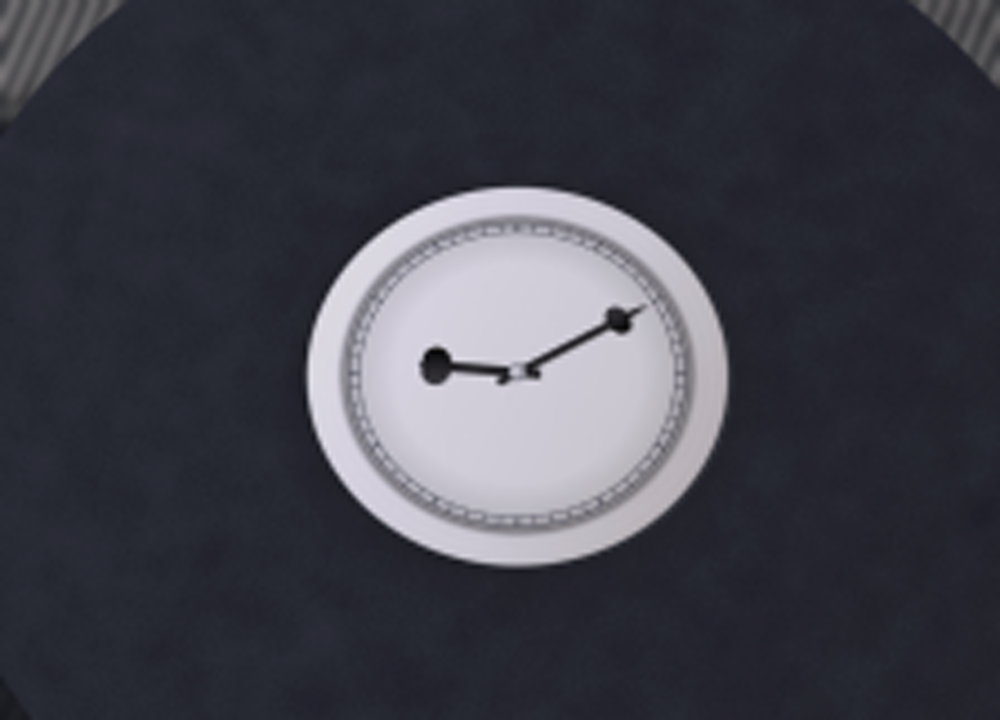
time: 9:10
